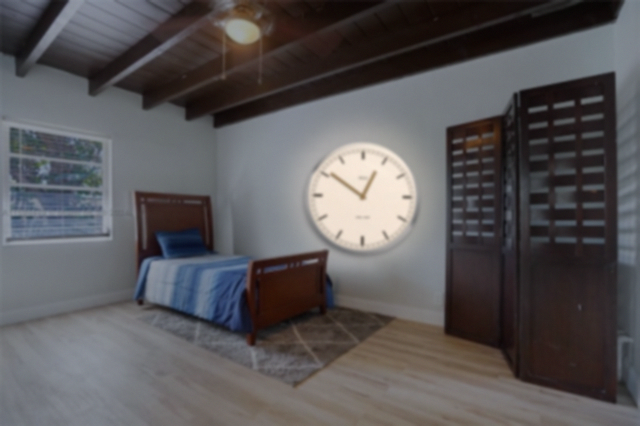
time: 12:51
